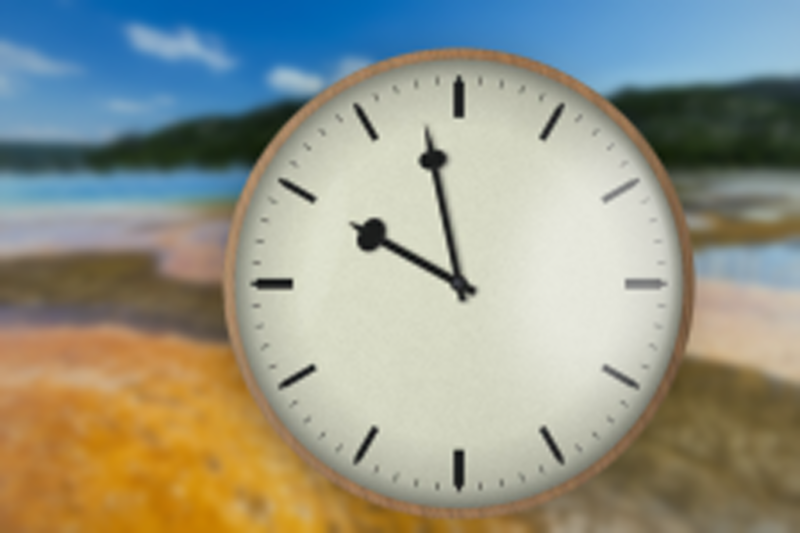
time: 9:58
